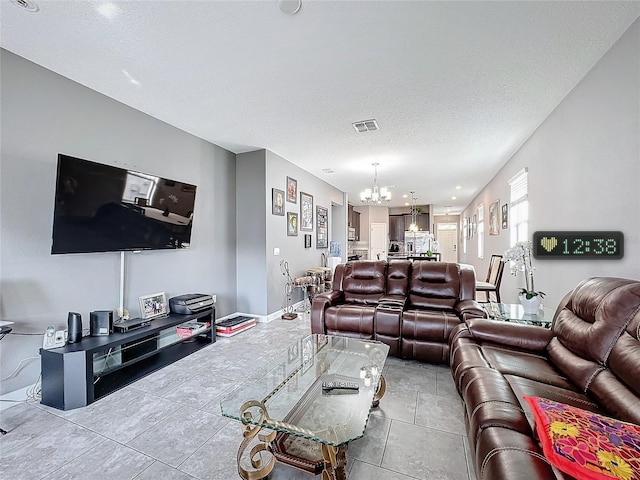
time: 12:38
